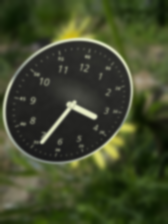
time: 3:34
